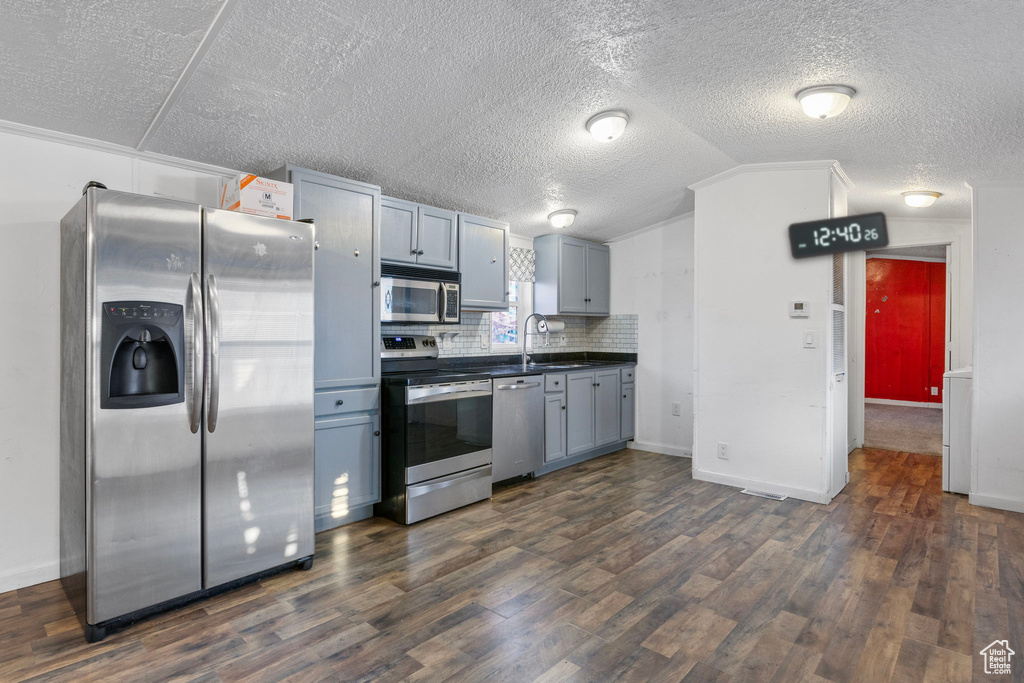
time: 12:40:26
